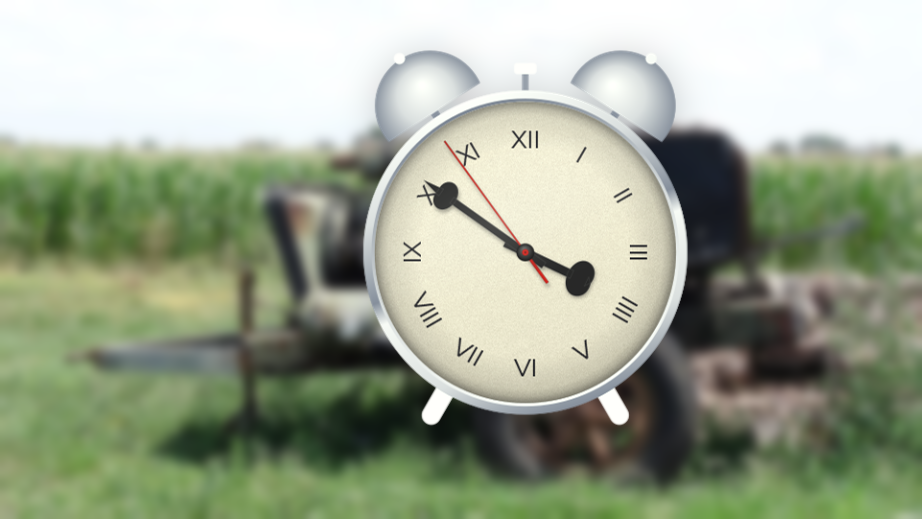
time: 3:50:54
